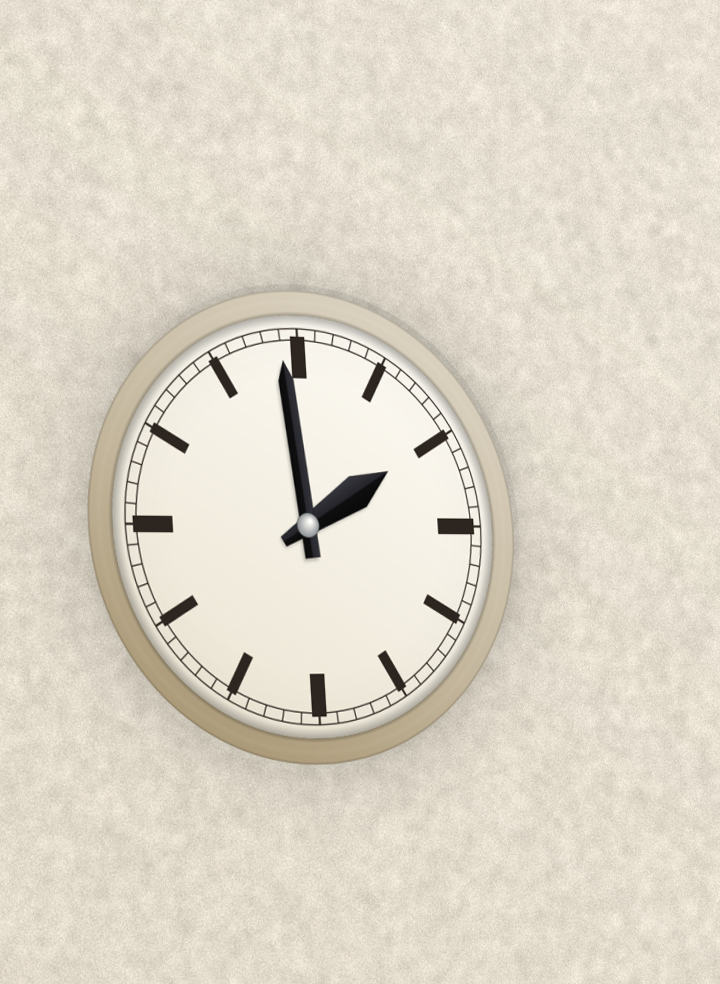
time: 1:59
